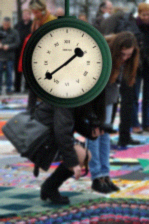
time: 1:39
